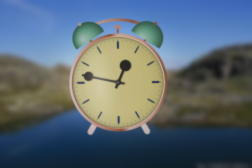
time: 12:47
